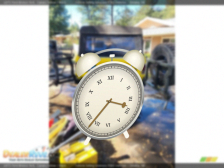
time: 3:37
